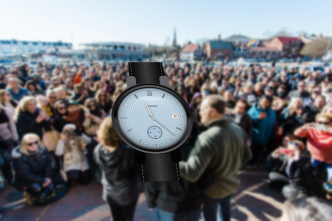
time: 11:23
